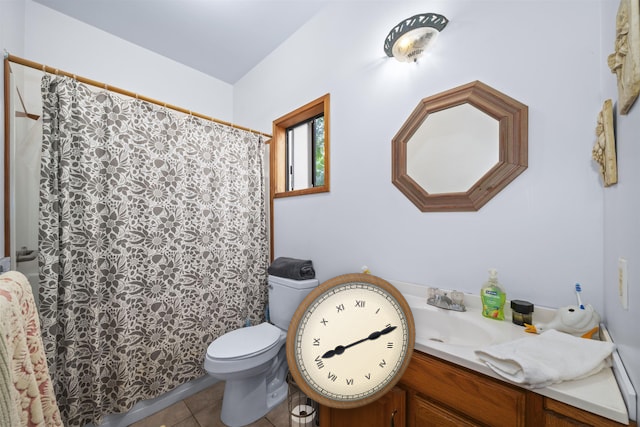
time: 8:11
